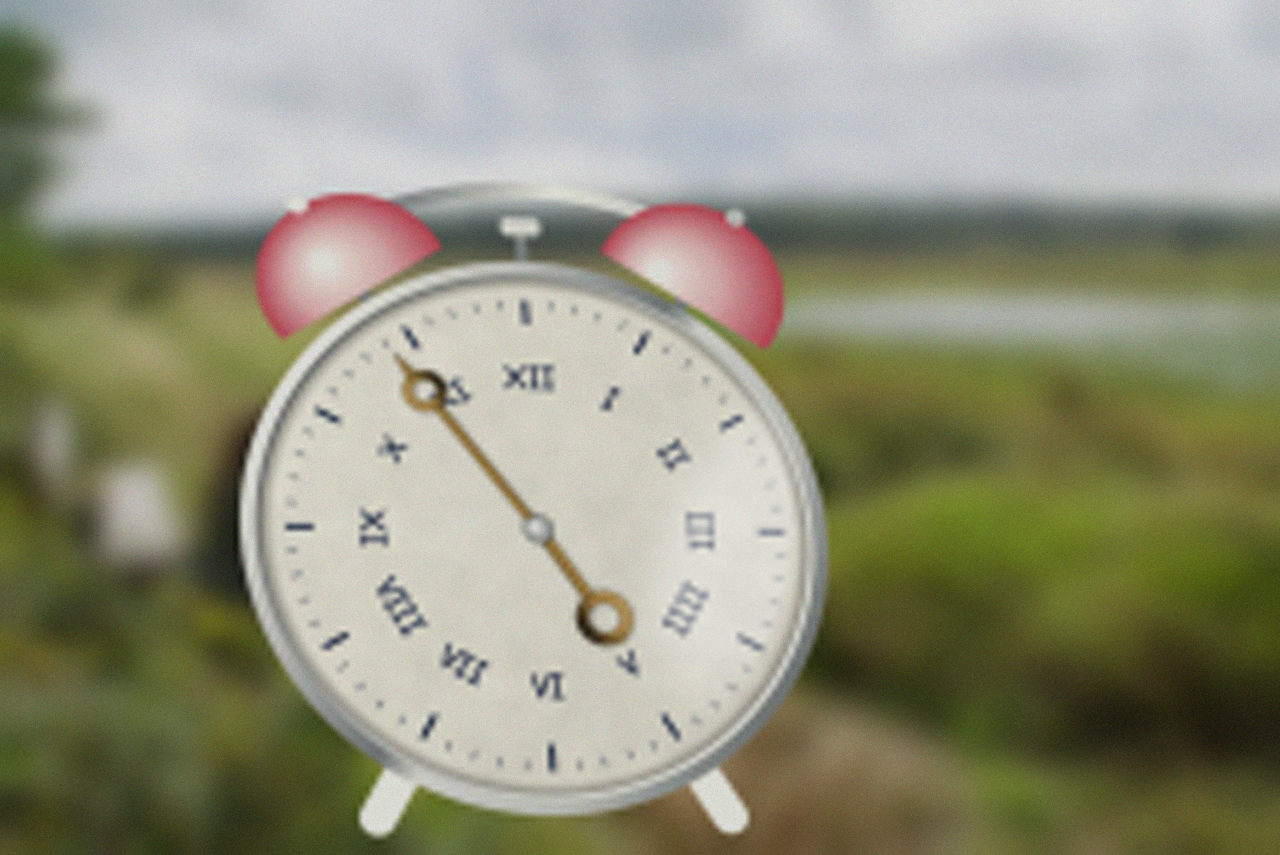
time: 4:54
